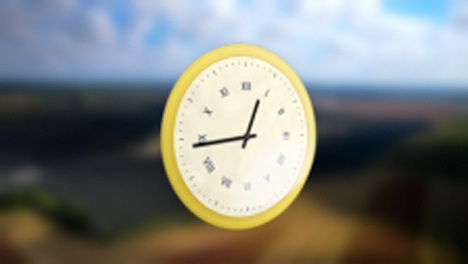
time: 12:44
